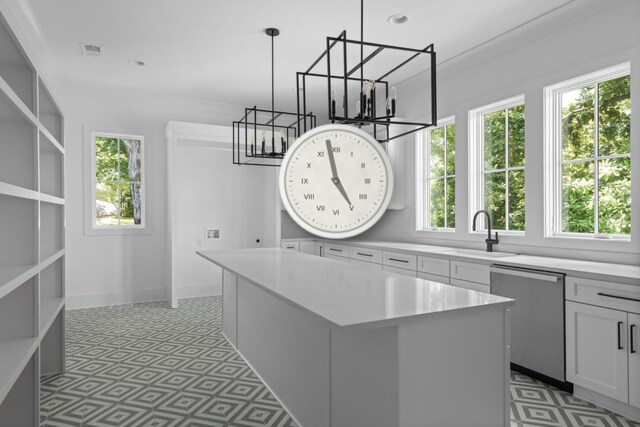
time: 4:58
